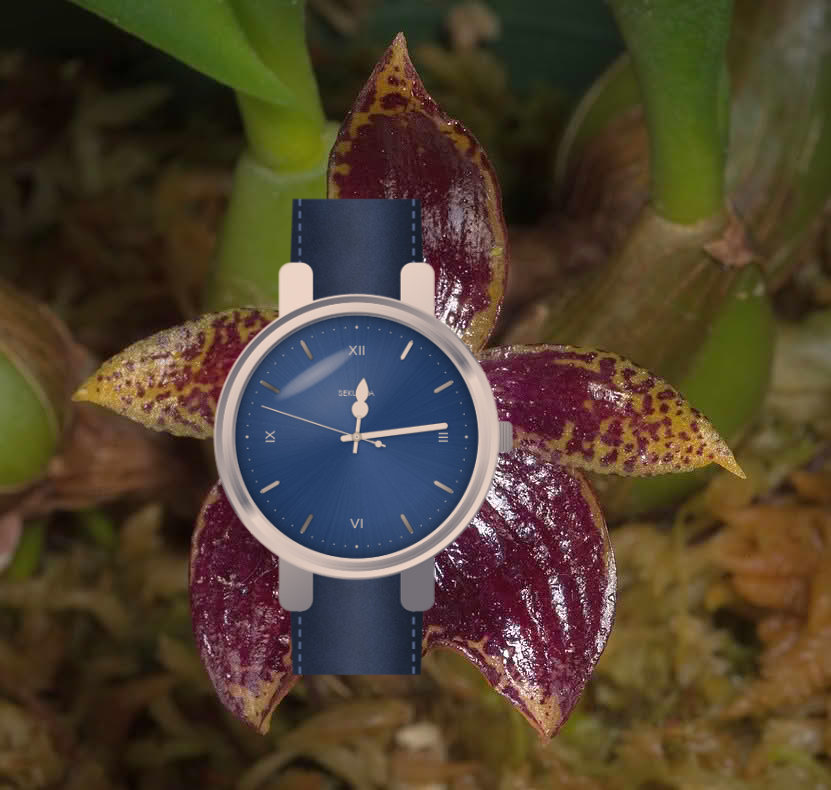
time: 12:13:48
